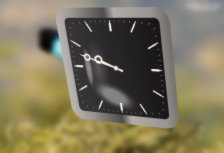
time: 9:48
